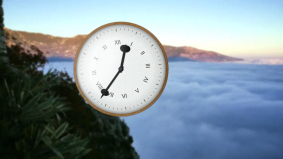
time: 12:37
